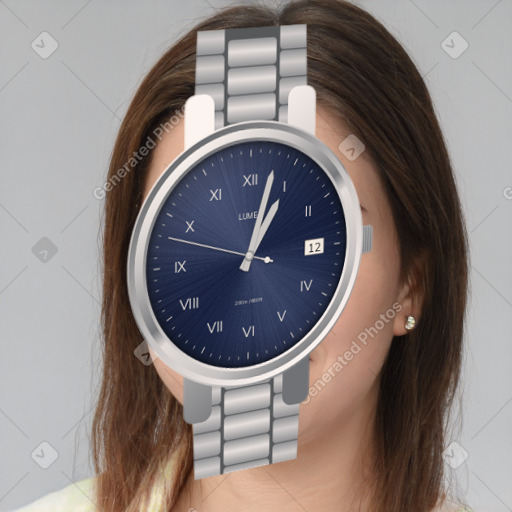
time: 1:02:48
